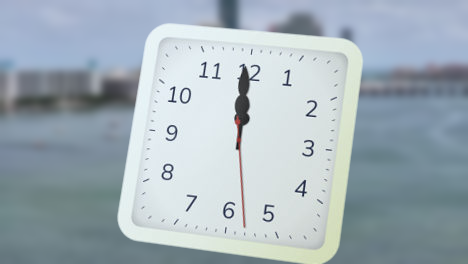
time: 11:59:28
